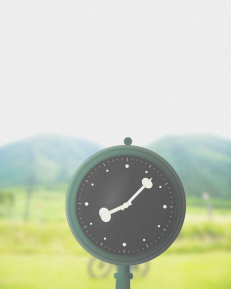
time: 8:07
